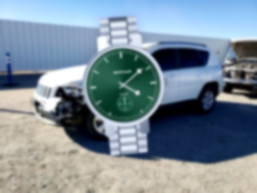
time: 4:09
